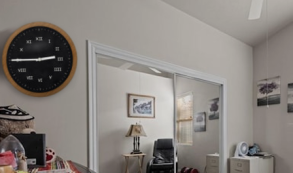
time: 2:45
